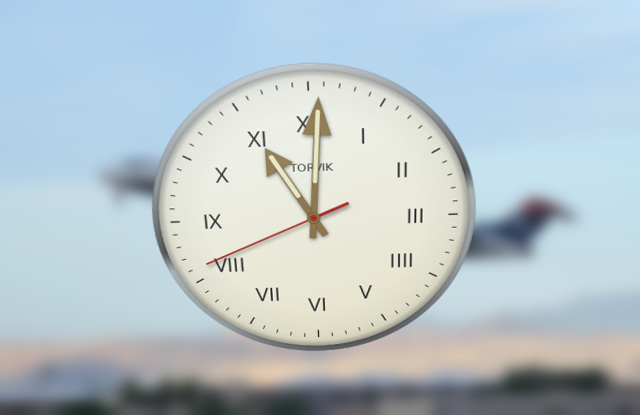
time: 11:00:41
